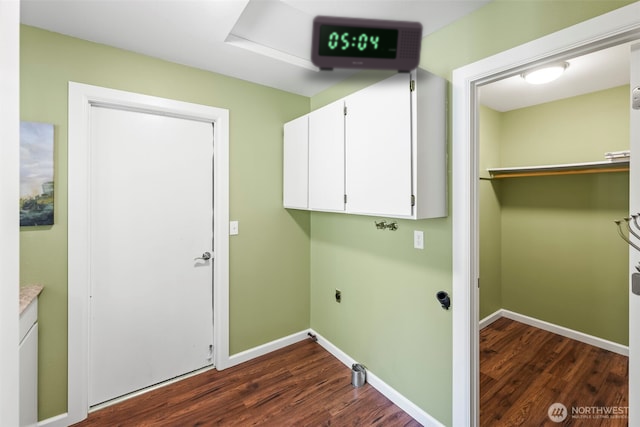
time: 5:04
